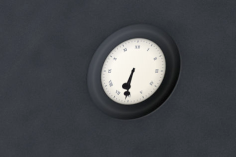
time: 6:31
